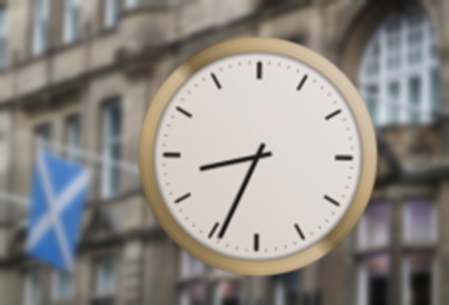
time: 8:34
